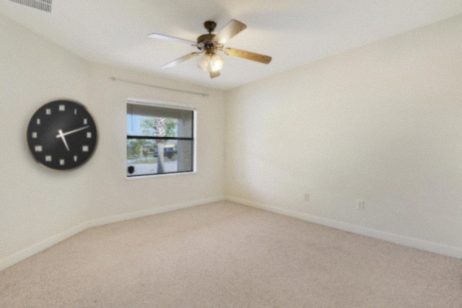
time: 5:12
